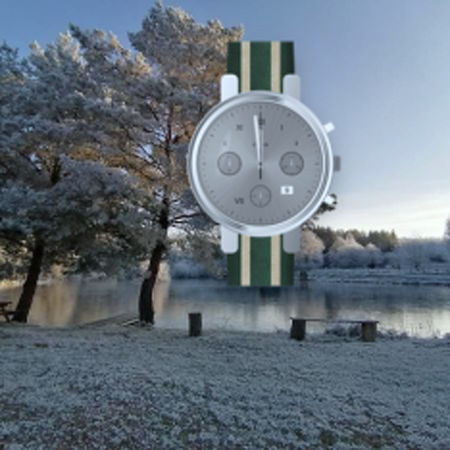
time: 11:59
